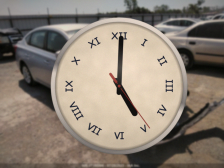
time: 5:00:24
